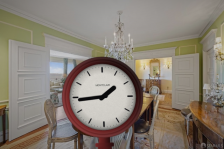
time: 1:44
